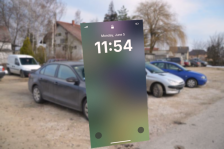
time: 11:54
